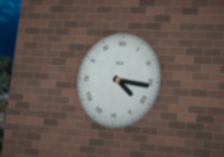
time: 4:16
